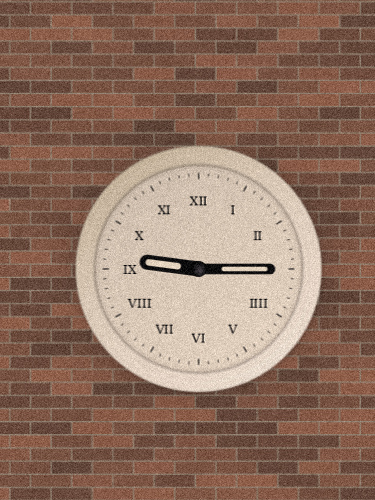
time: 9:15
